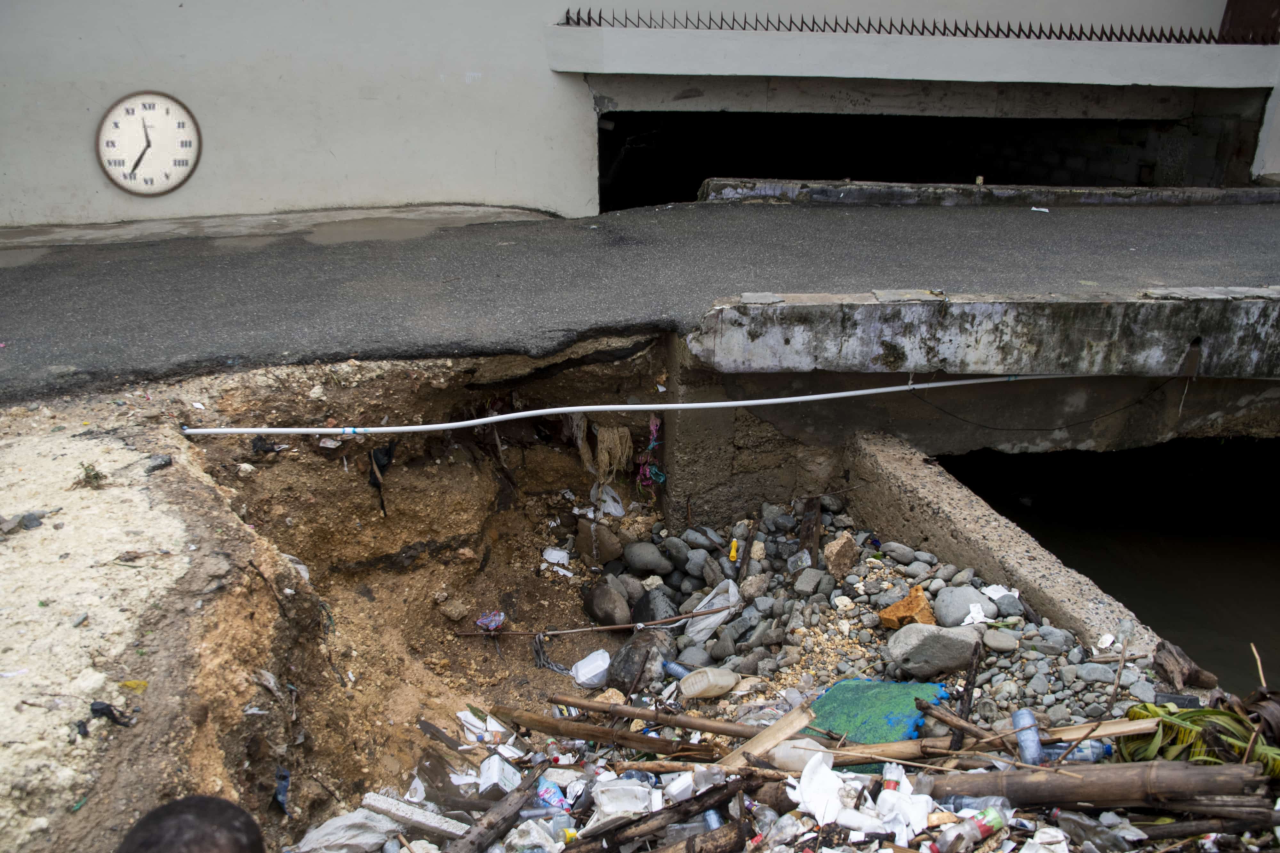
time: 11:35
